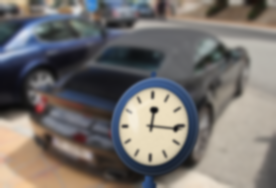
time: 12:16
